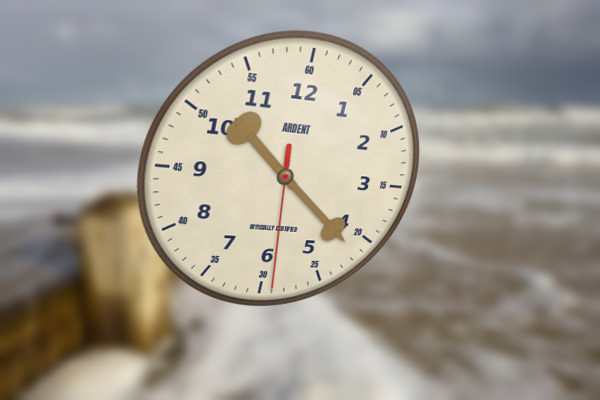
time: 10:21:29
